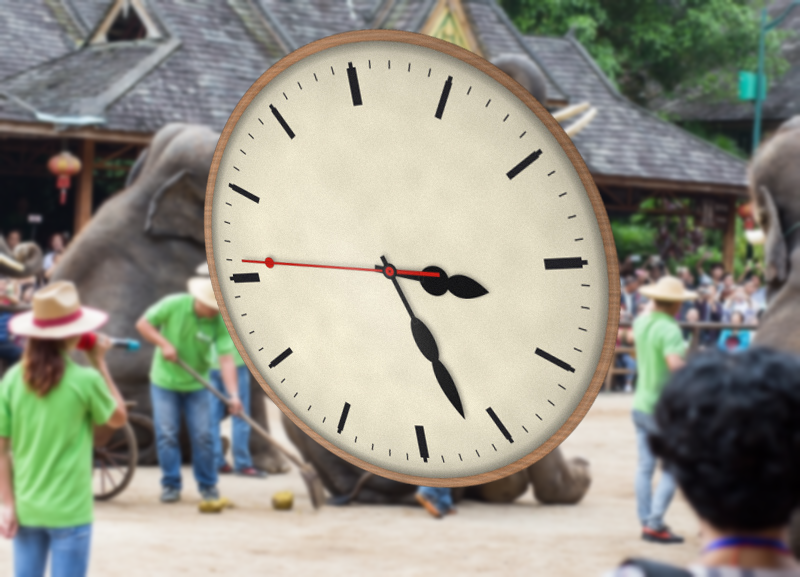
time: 3:26:46
